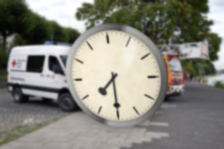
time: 7:30
